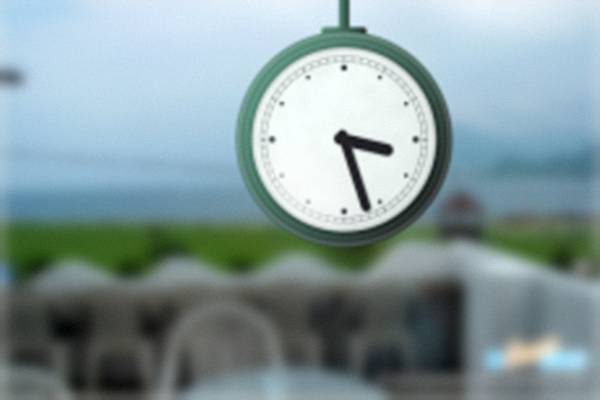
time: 3:27
